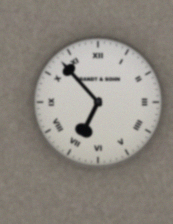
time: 6:53
